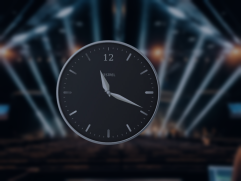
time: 11:19
